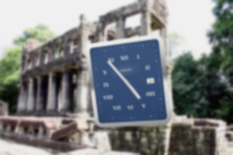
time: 4:54
